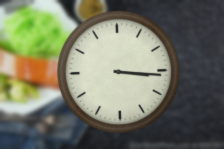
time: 3:16
